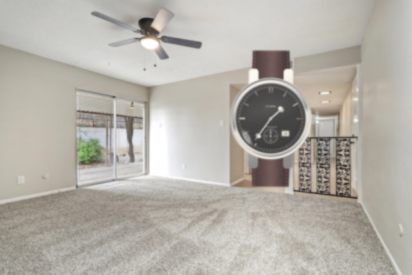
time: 1:36
